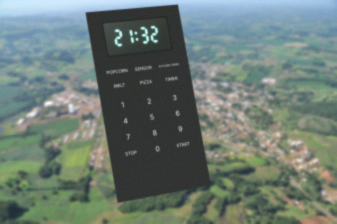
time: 21:32
